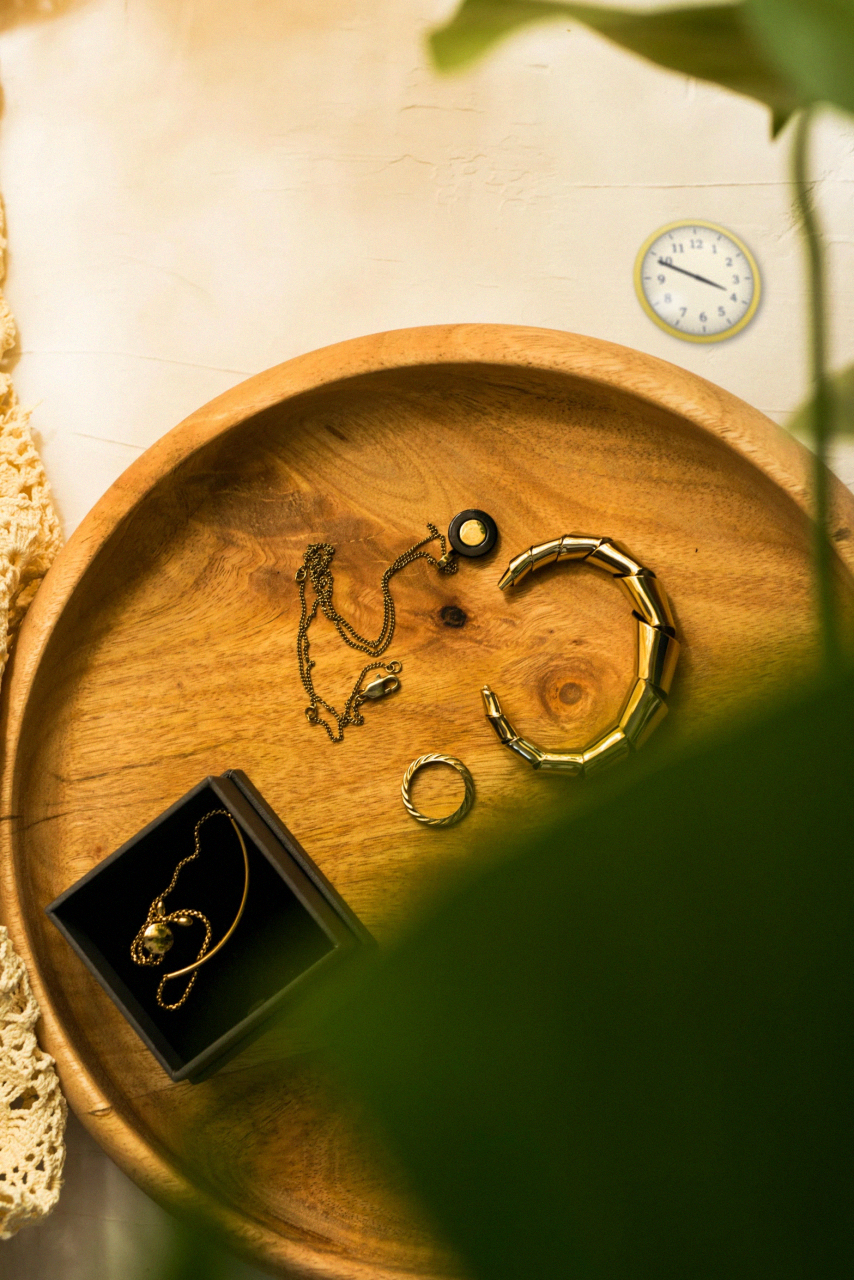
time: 3:49
